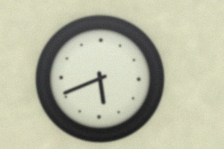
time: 5:41
